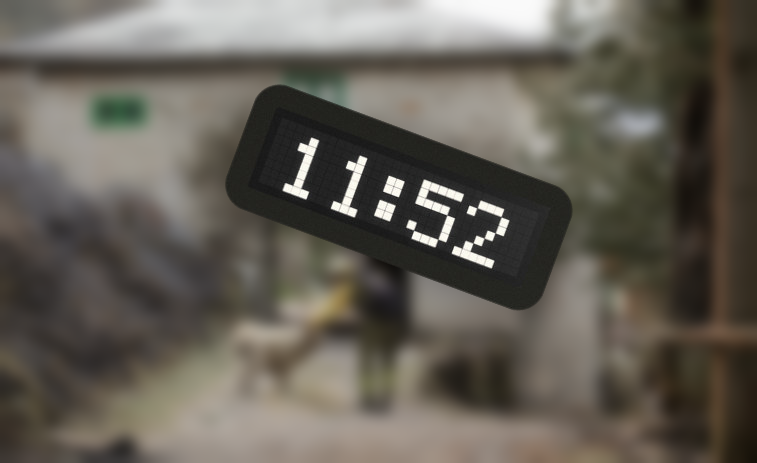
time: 11:52
